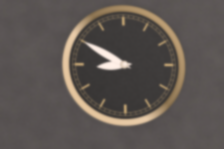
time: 8:50
